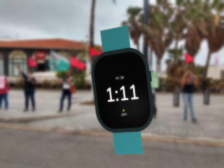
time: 1:11
